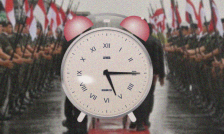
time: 5:15
